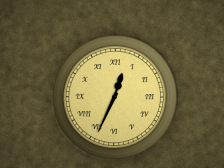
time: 12:34
